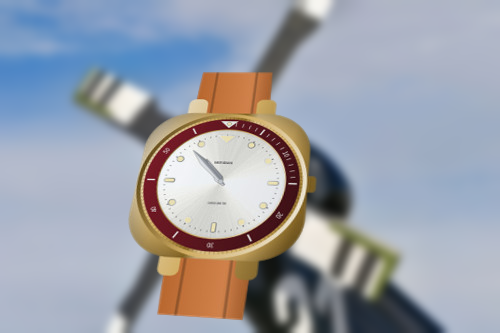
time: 10:53
